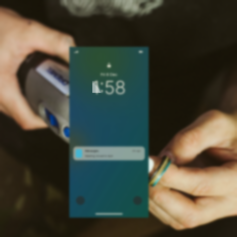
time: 1:58
